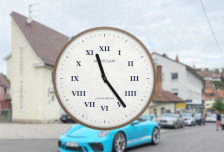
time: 11:24
